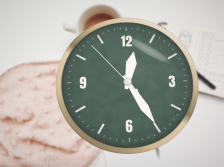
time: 12:24:53
